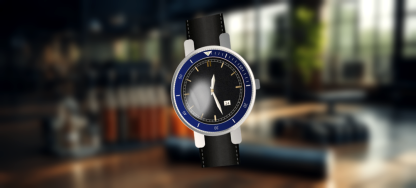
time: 12:27
